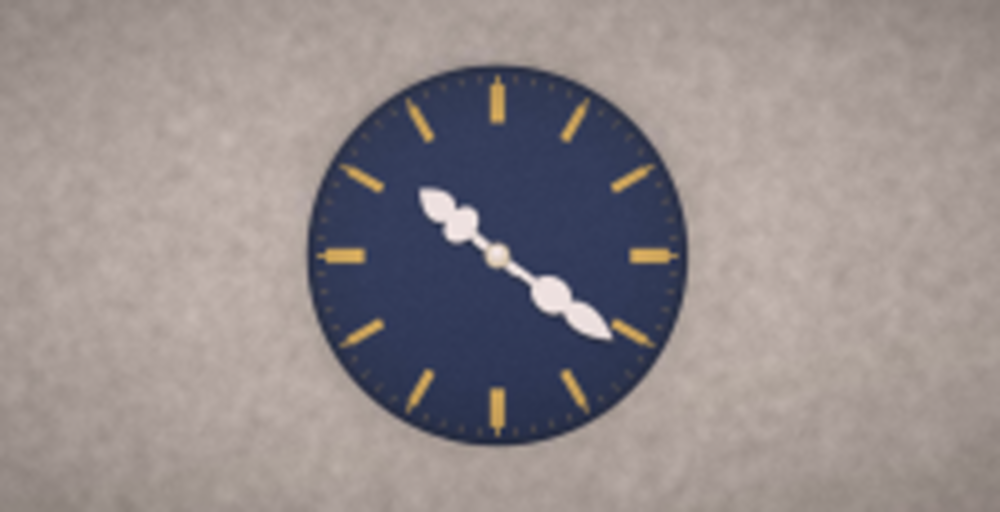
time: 10:21
